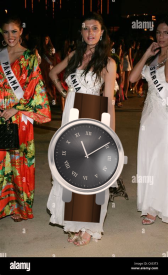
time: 11:09
